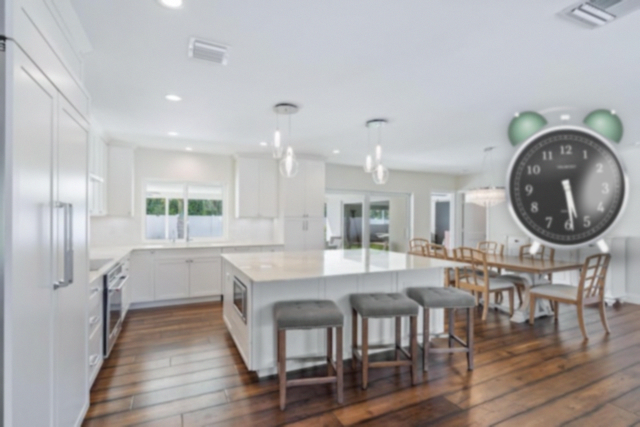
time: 5:29
